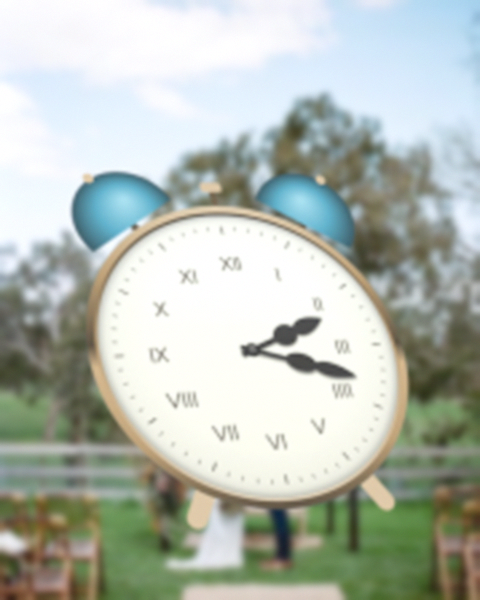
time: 2:18
